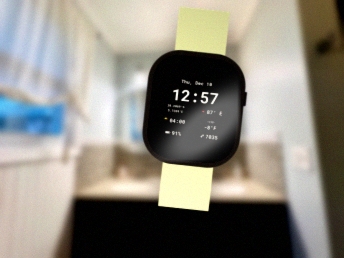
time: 12:57
